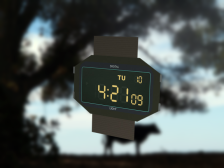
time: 4:21:09
